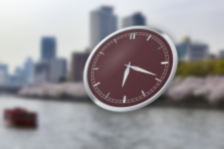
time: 6:19
